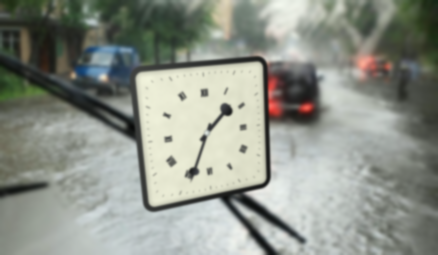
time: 1:34
